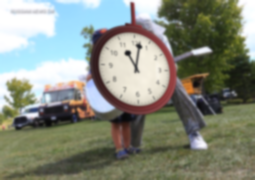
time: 11:02
